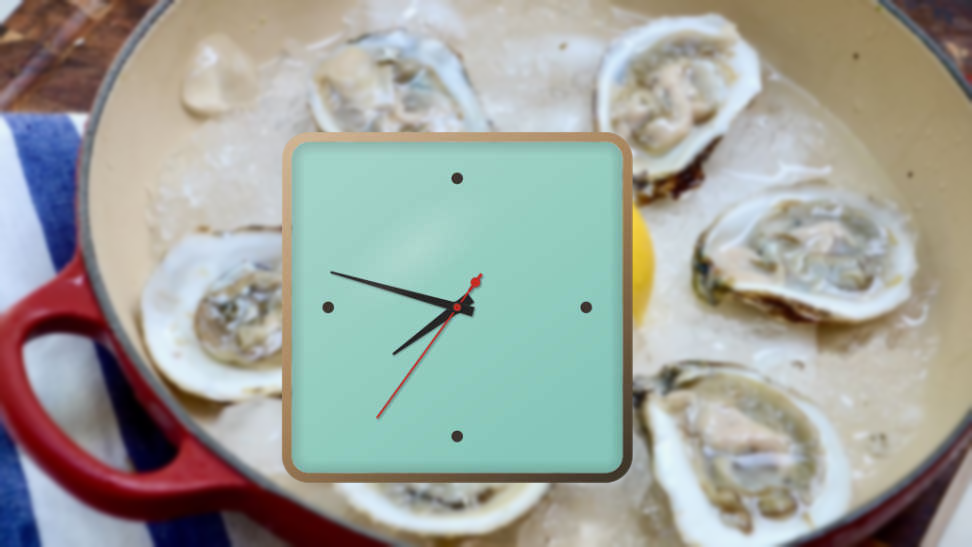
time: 7:47:36
